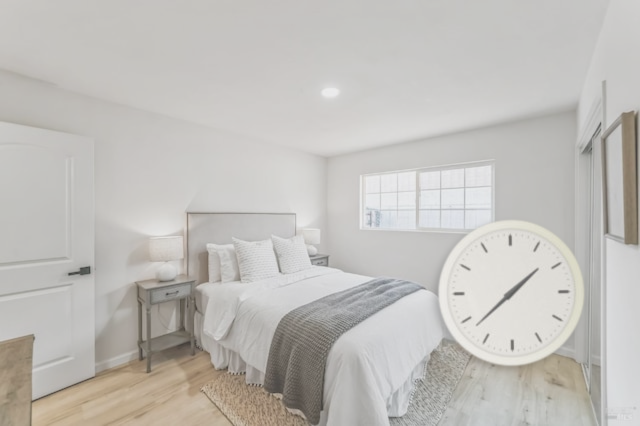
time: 1:38
